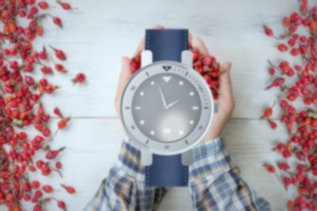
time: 1:57
